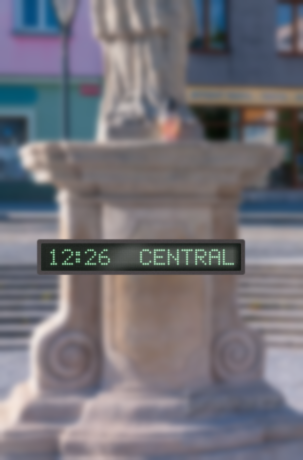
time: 12:26
